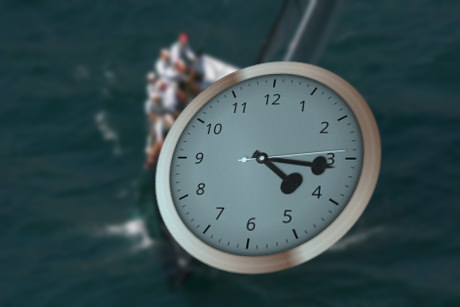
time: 4:16:14
